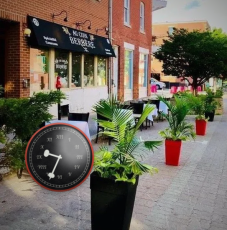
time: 9:34
